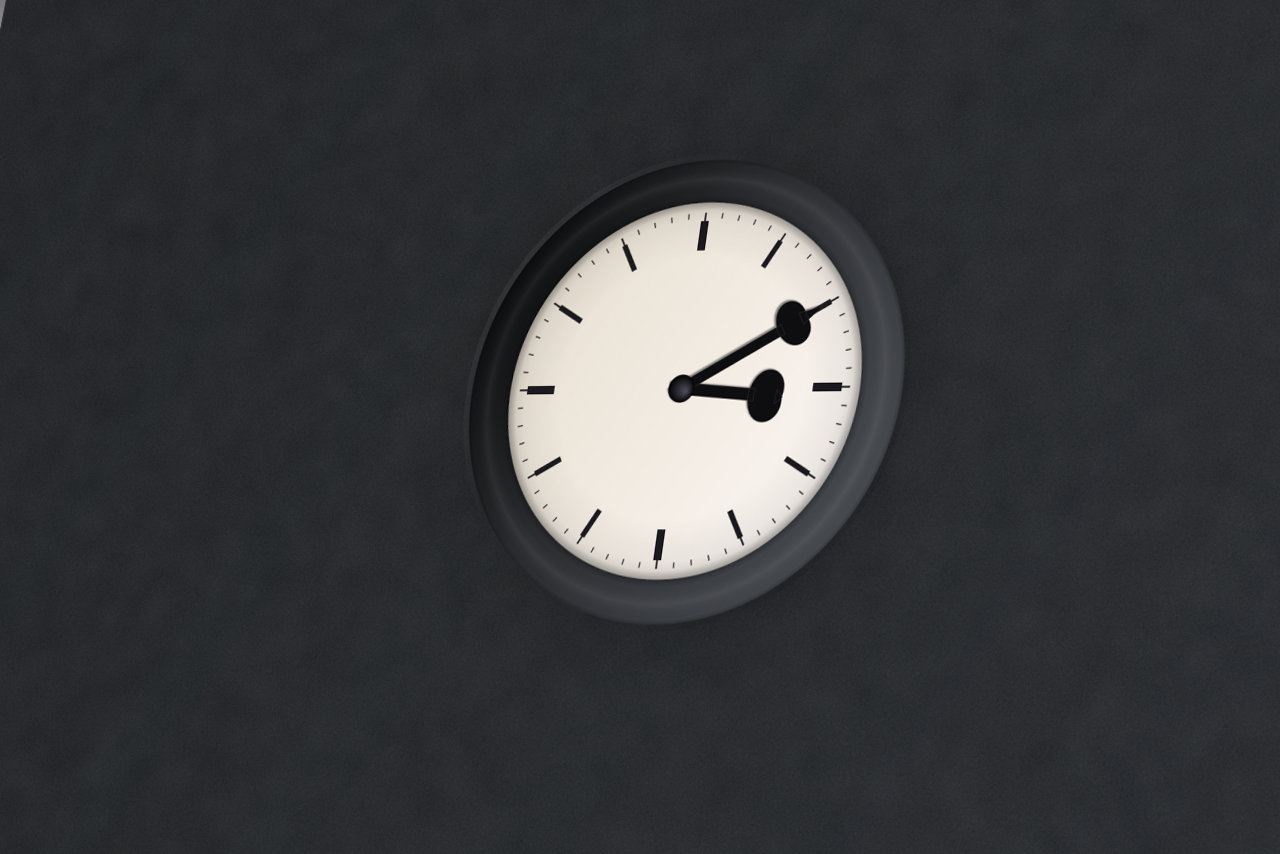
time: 3:10
